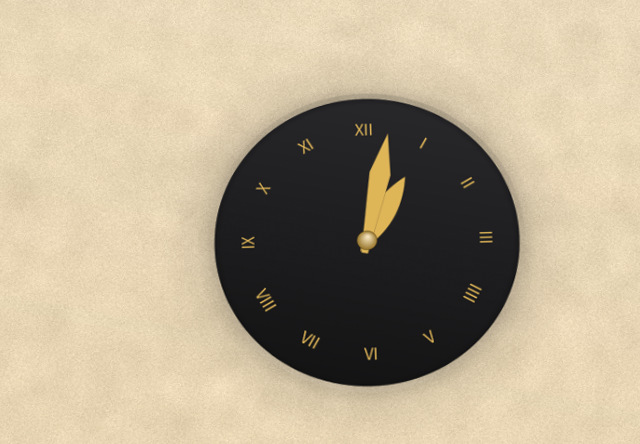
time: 1:02
